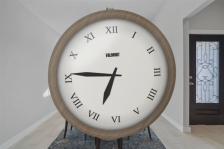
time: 6:46
